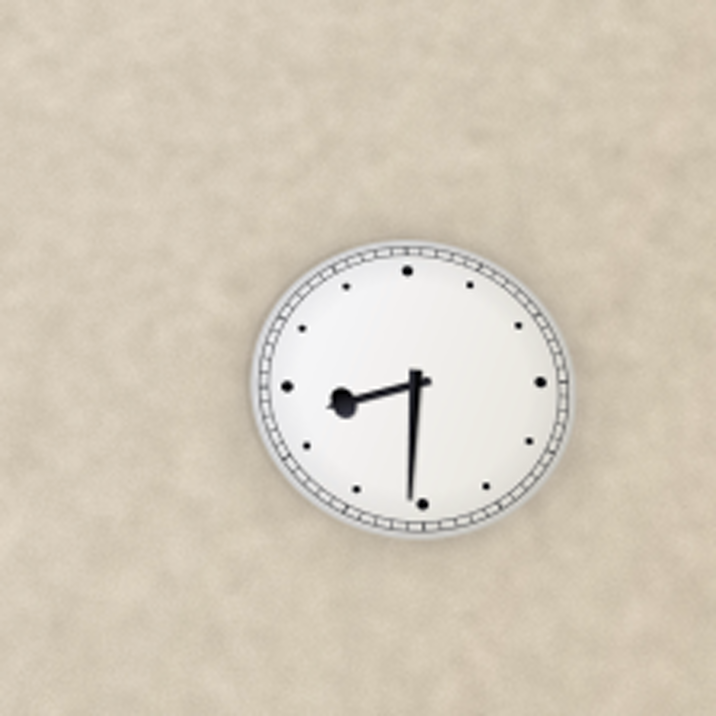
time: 8:31
